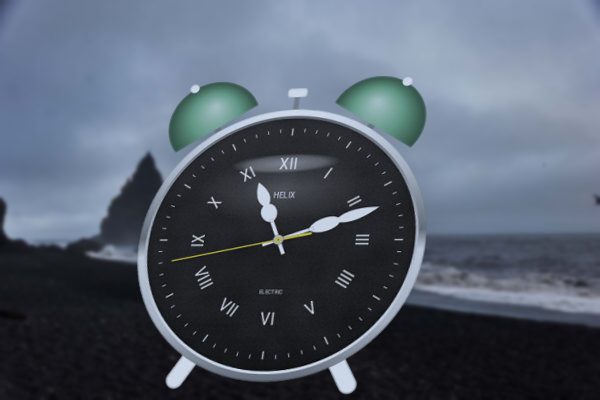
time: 11:11:43
